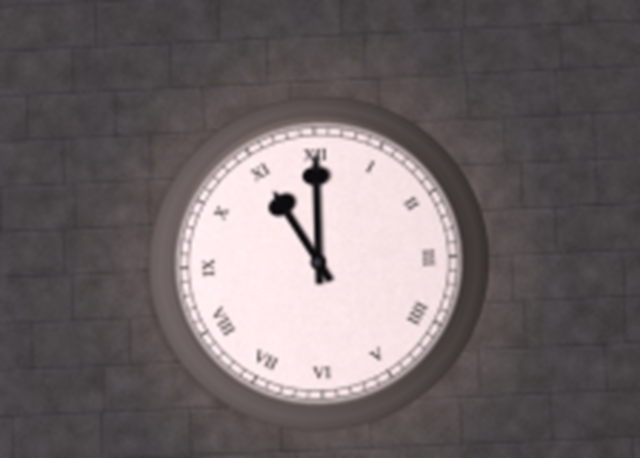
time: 11:00
